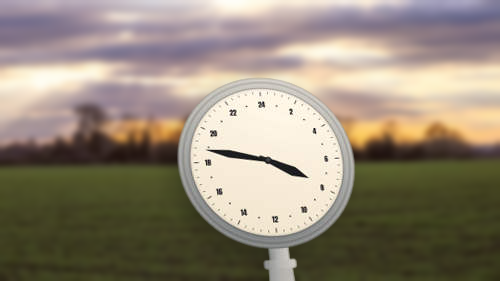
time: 7:47
